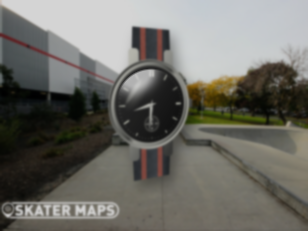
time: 8:31
